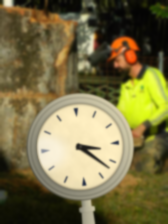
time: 3:22
